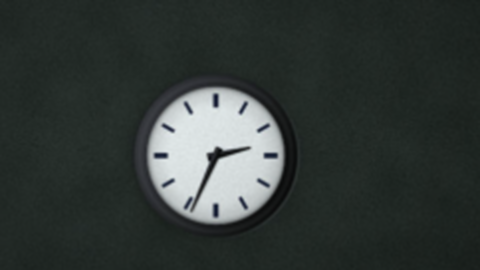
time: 2:34
